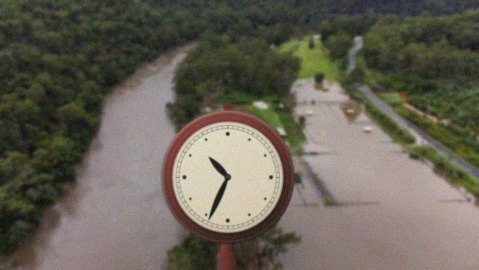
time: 10:34
